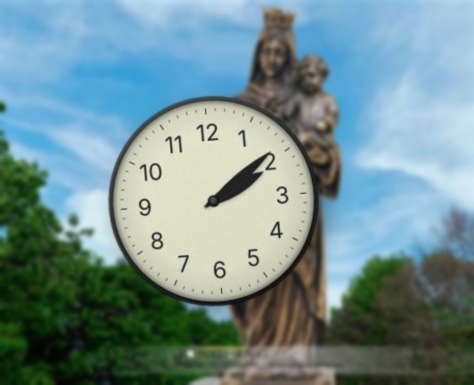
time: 2:09
